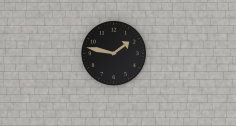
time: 1:47
